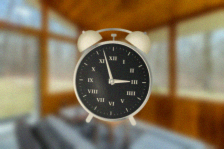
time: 2:57
